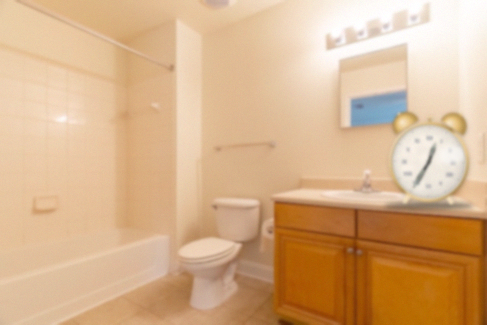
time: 12:35
